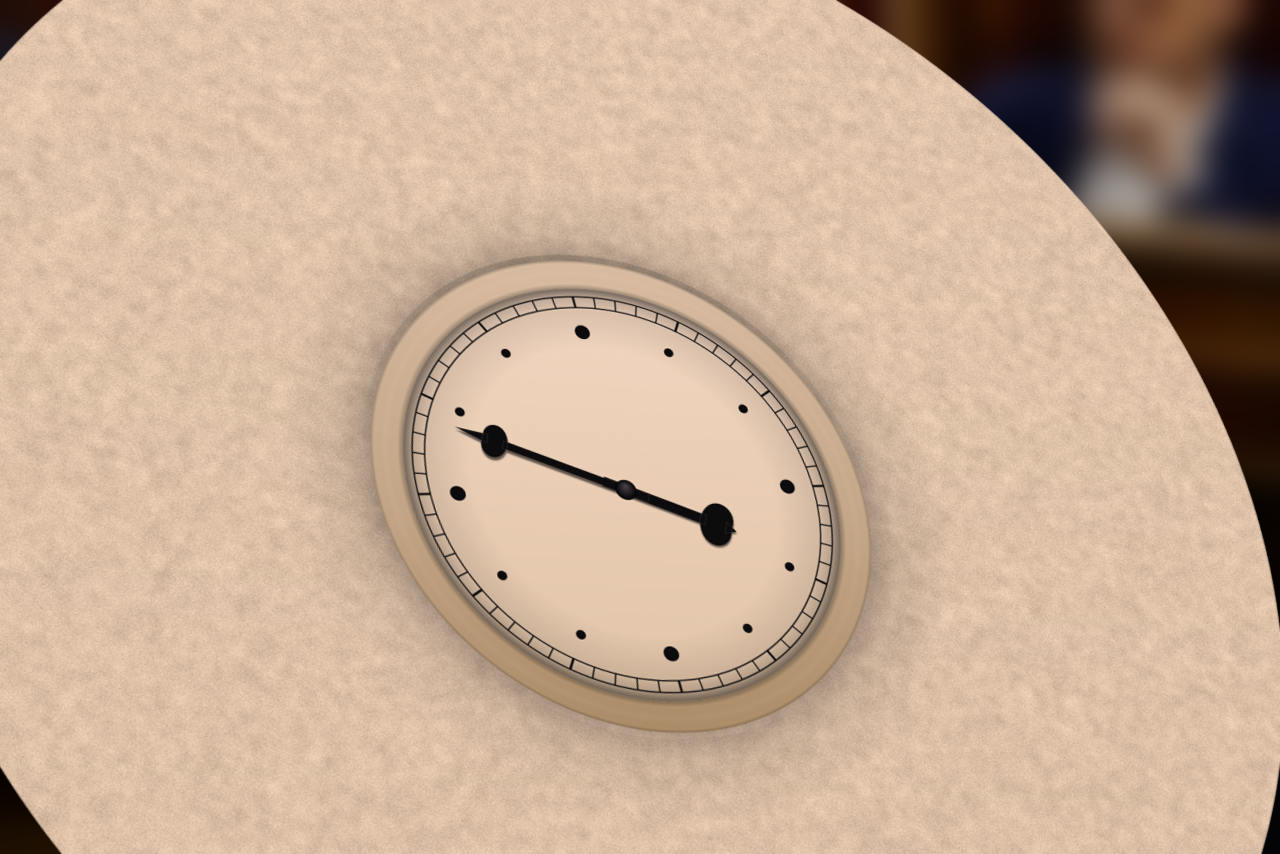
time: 3:49
